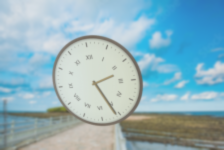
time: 2:26
